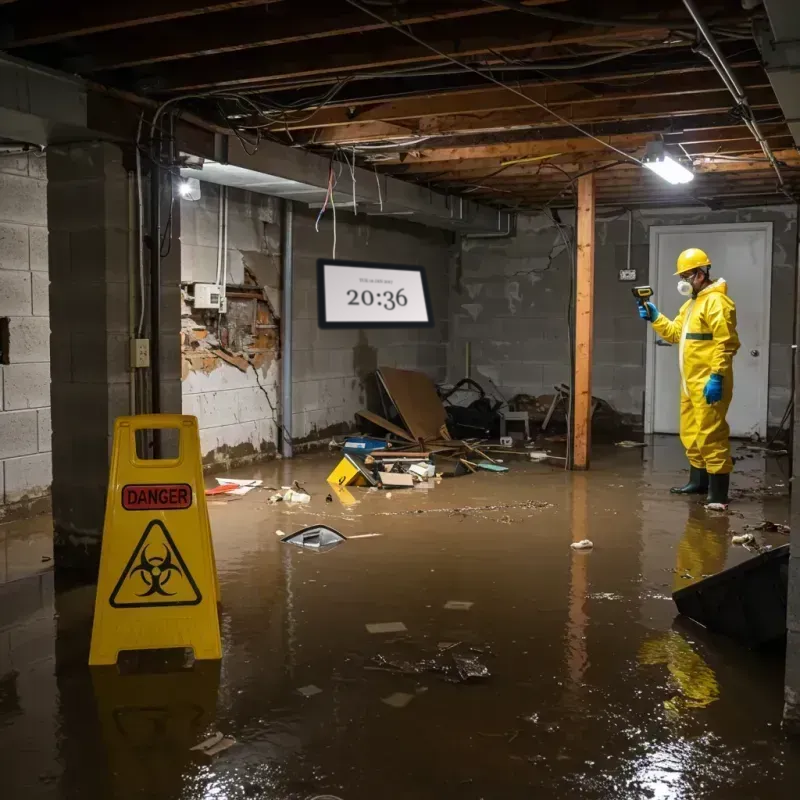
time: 20:36
